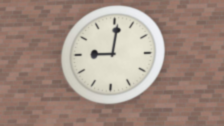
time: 9:01
